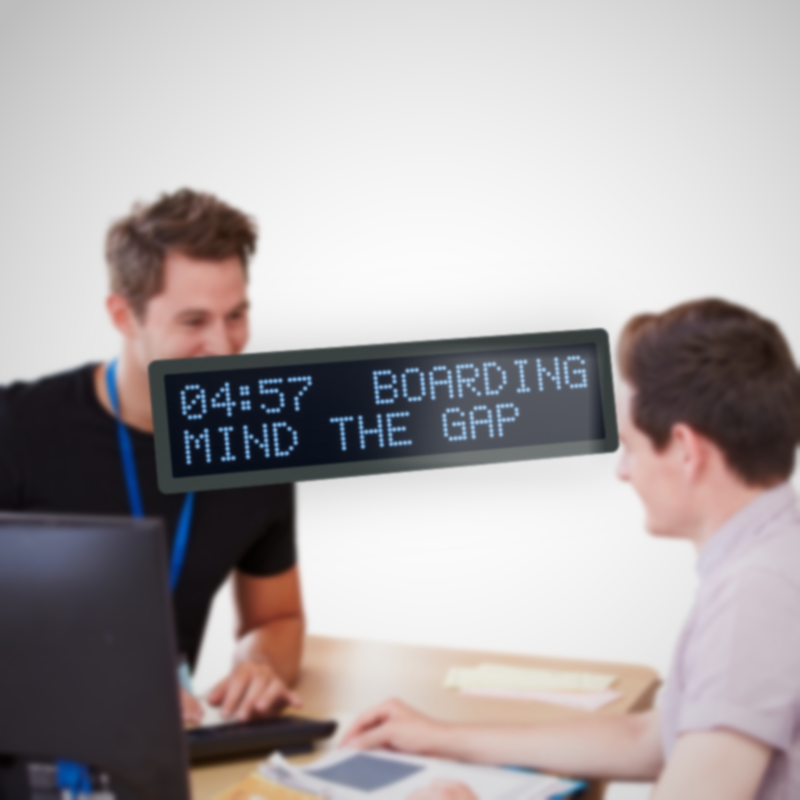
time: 4:57
